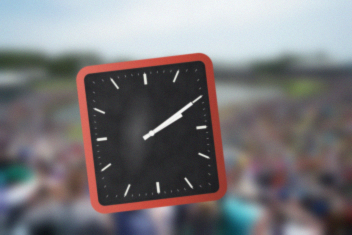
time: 2:10
